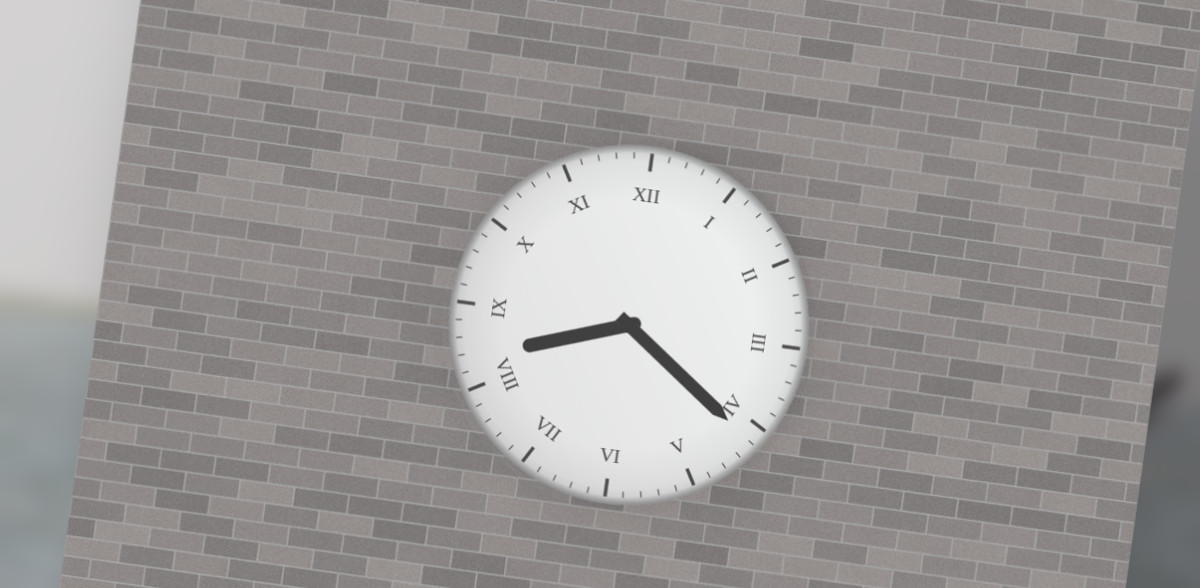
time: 8:21
